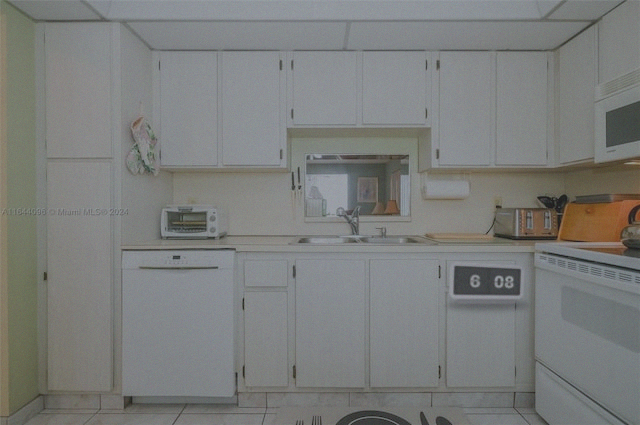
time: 6:08
